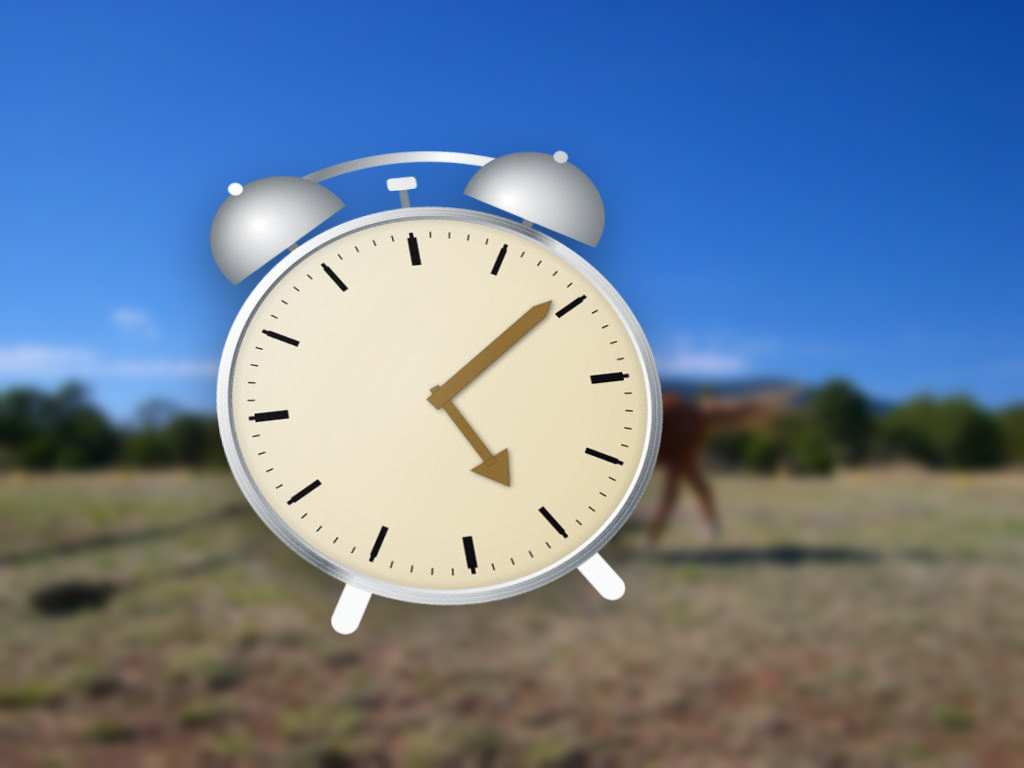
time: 5:09
